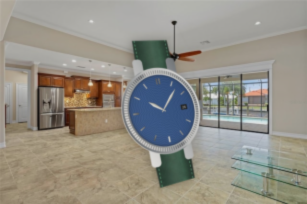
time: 10:07
